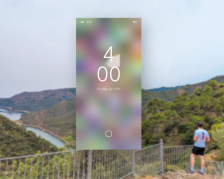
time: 4:00
